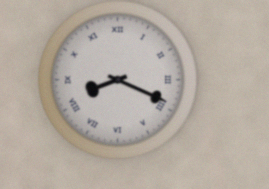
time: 8:19
